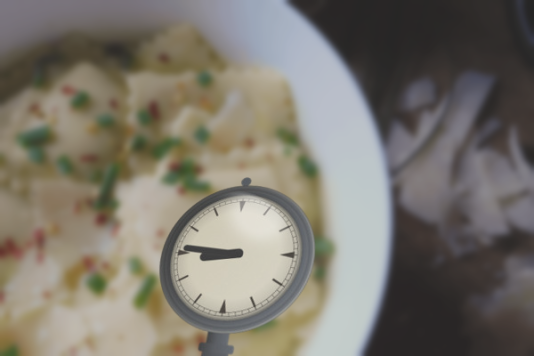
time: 8:46
